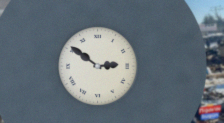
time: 2:51
